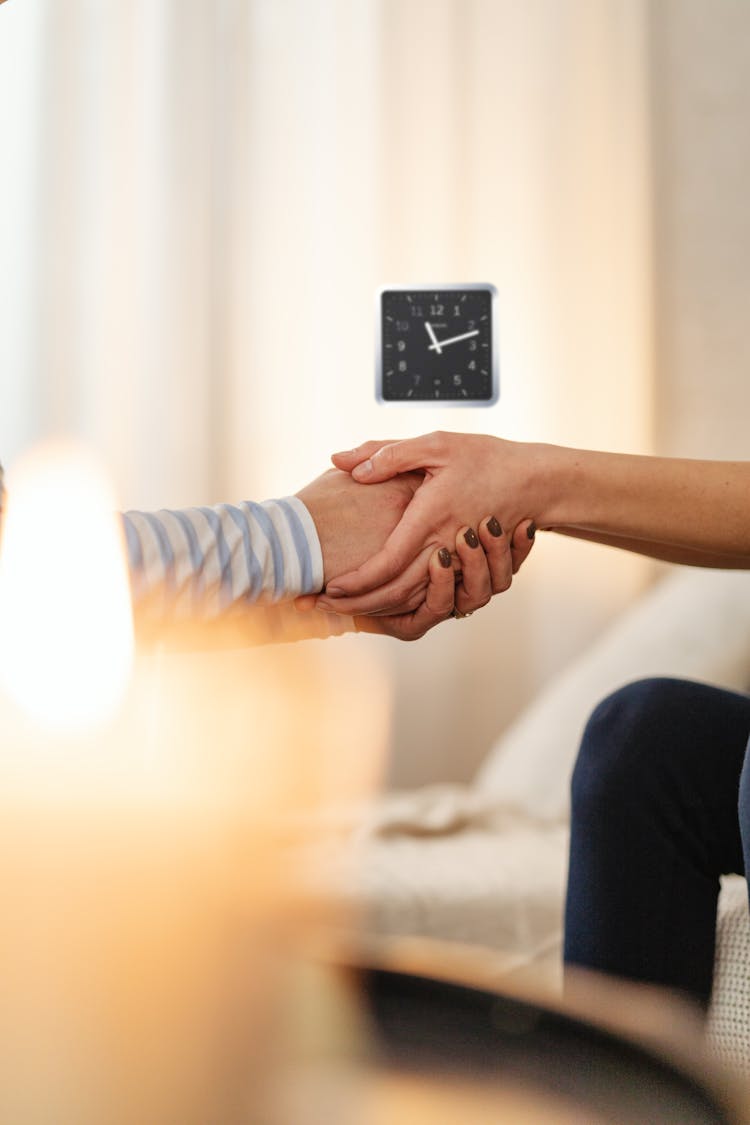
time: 11:12
